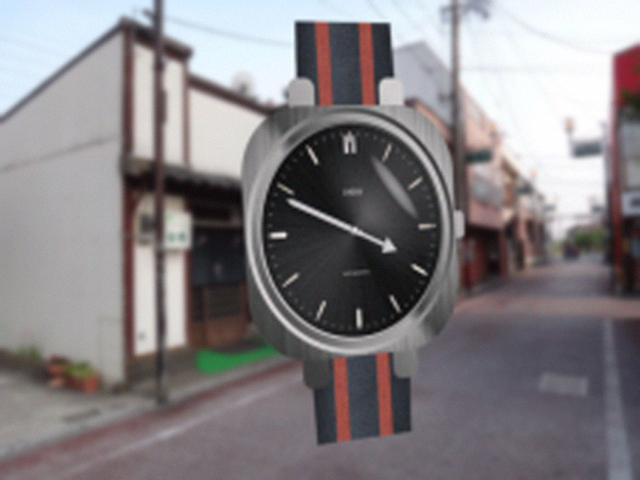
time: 3:49
